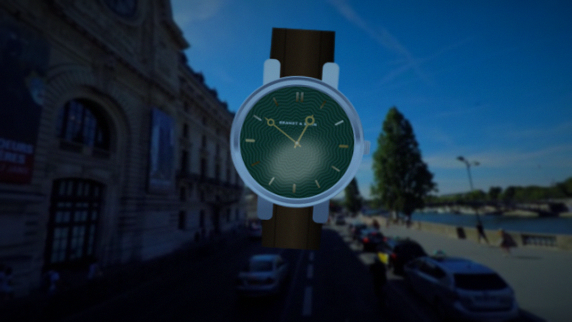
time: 12:51
